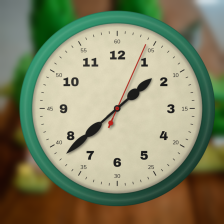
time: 1:38:04
